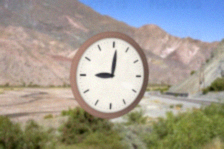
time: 9:01
